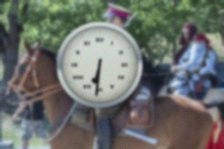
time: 6:31
